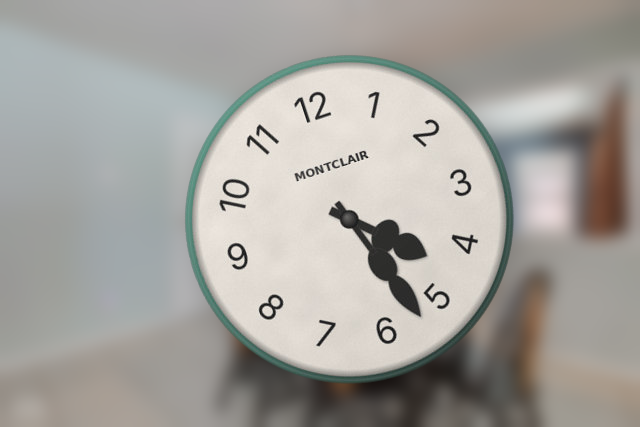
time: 4:27
